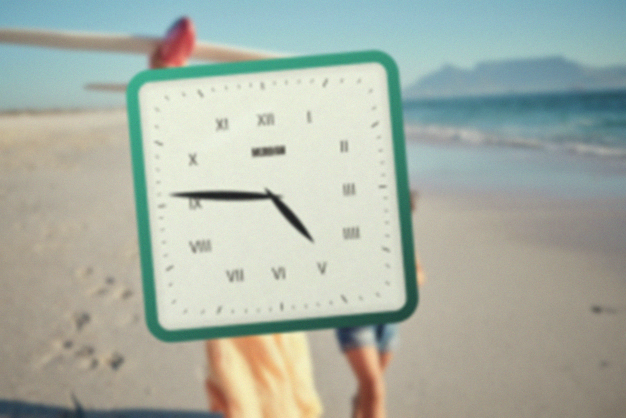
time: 4:46
